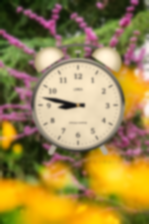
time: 8:47
